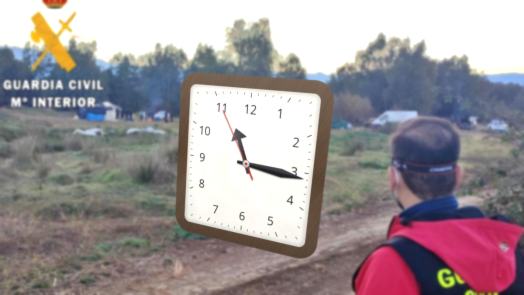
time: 11:15:55
